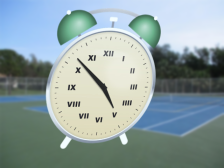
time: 4:52
